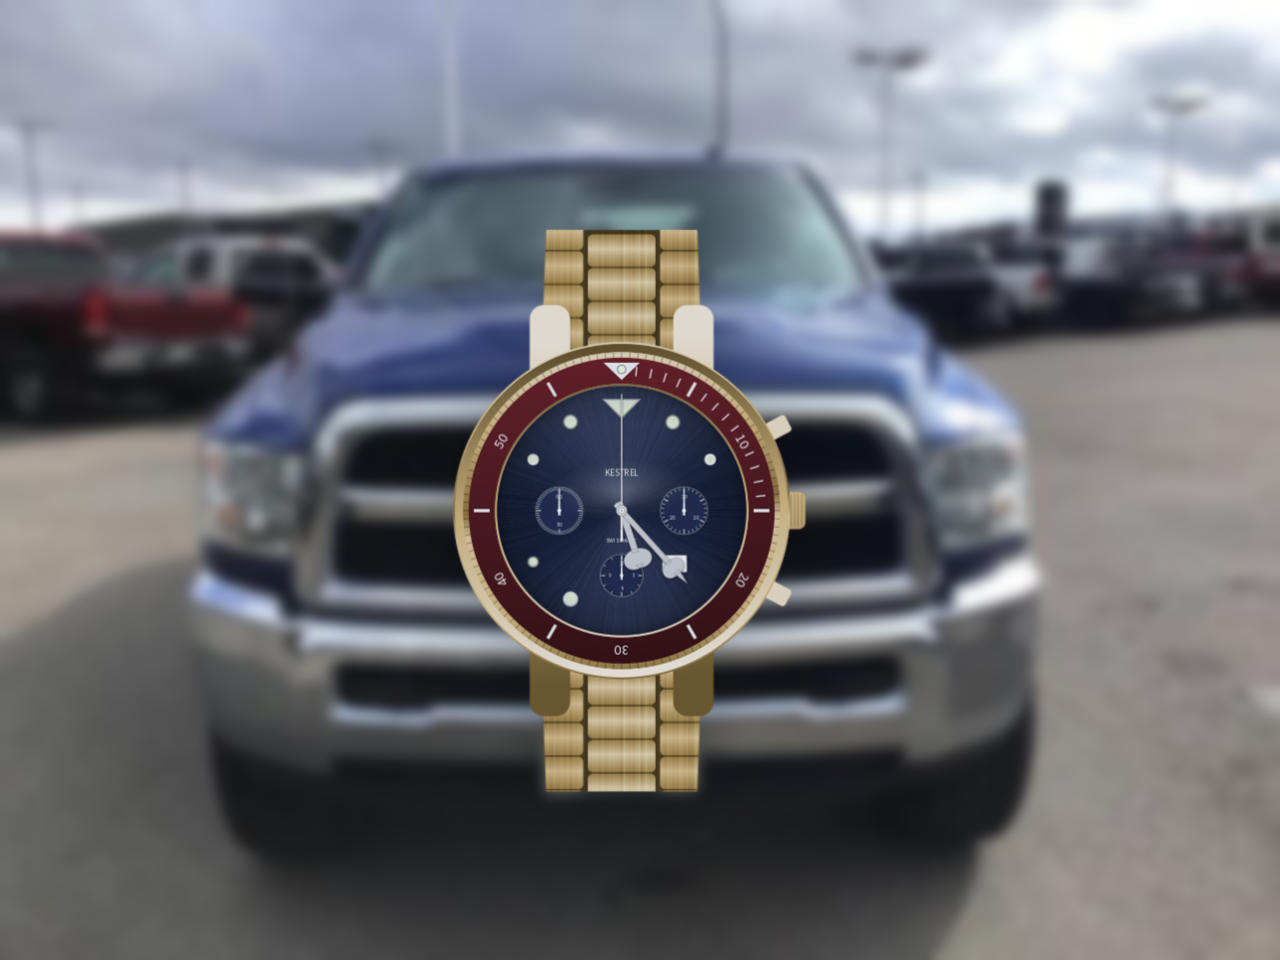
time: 5:23
